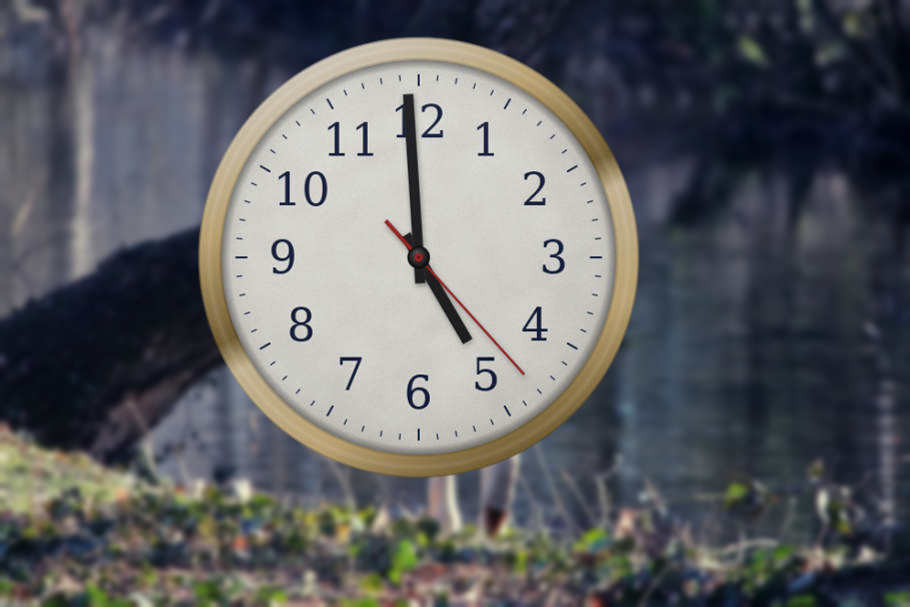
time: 4:59:23
